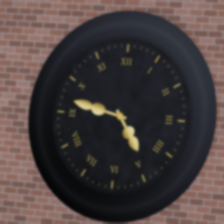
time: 4:47
